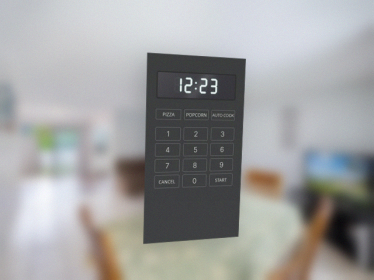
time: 12:23
